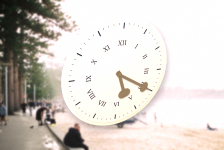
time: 5:20
